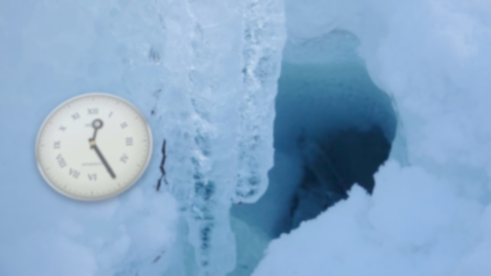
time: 12:25
